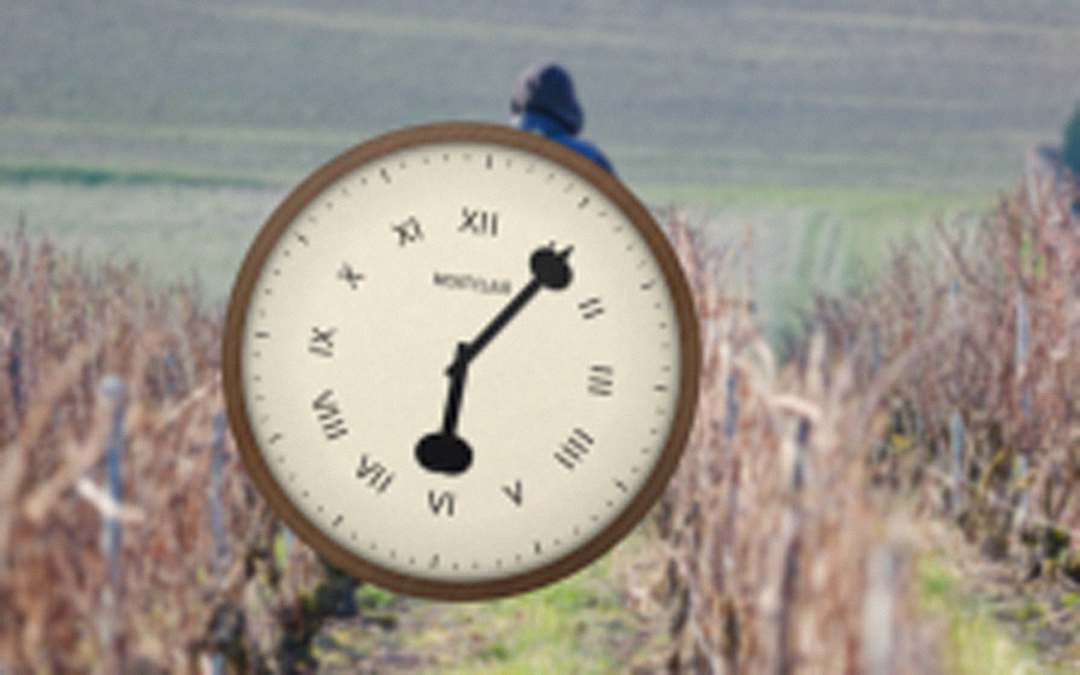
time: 6:06
